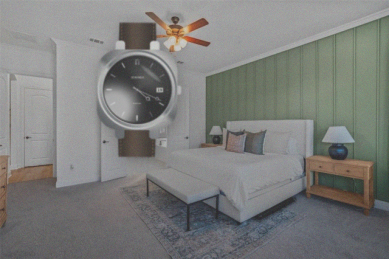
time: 4:19
